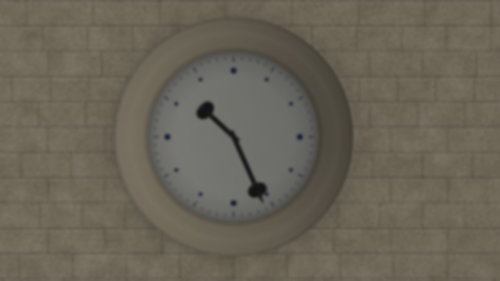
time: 10:26
